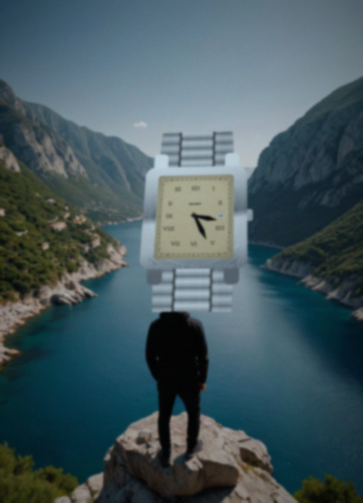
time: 3:26
